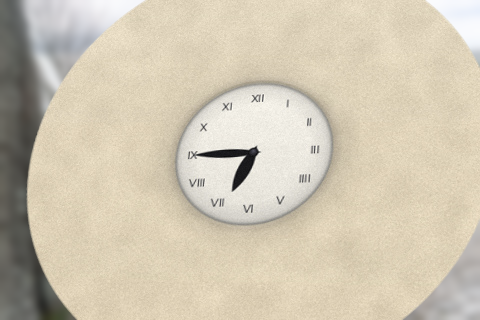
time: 6:45
